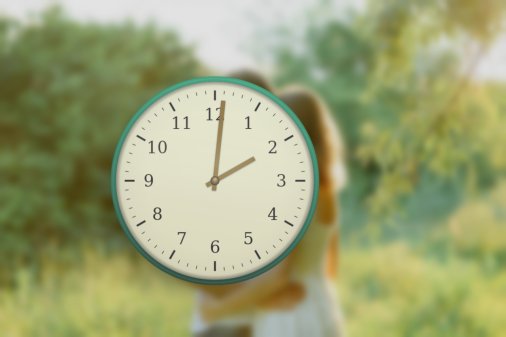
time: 2:01
